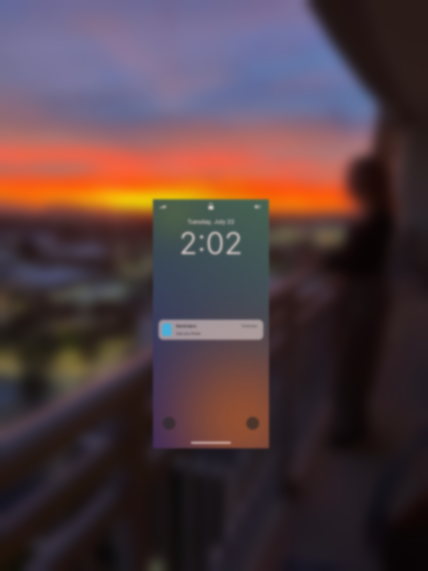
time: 2:02
